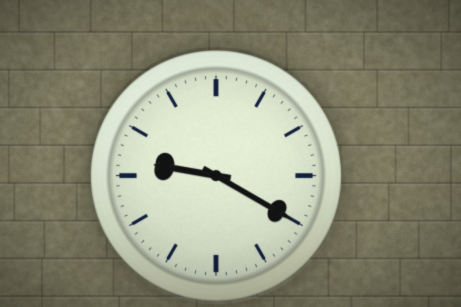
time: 9:20
